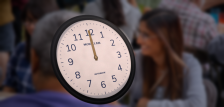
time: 12:00
